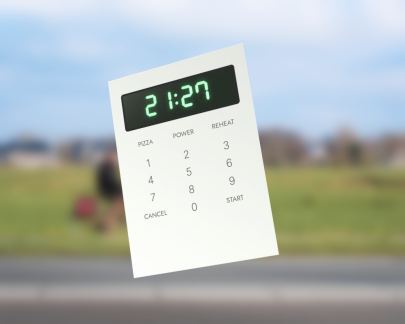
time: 21:27
